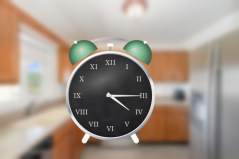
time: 4:15
